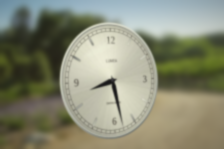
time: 8:28
